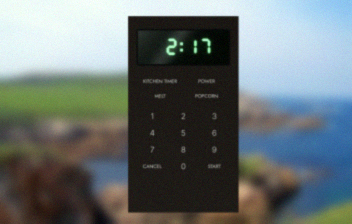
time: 2:17
